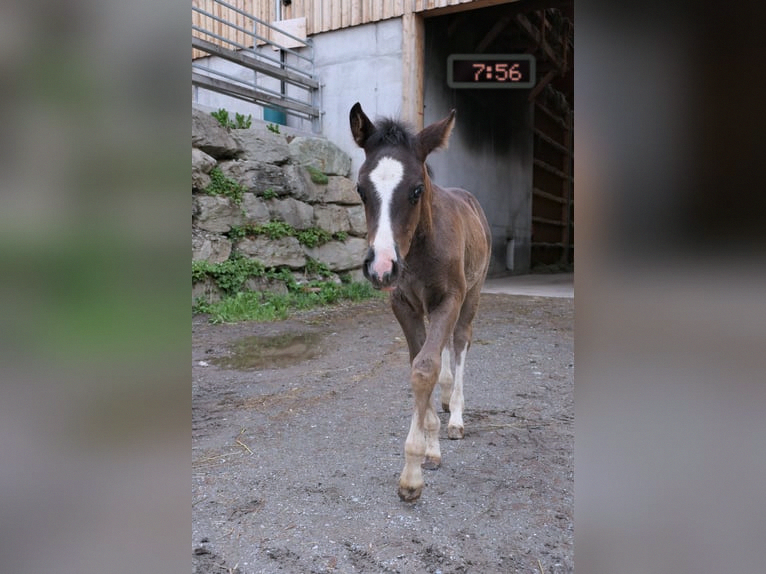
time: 7:56
